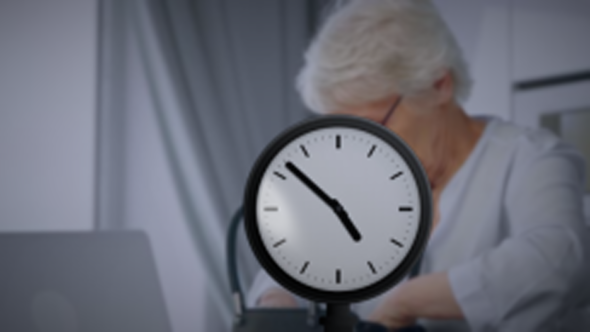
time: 4:52
